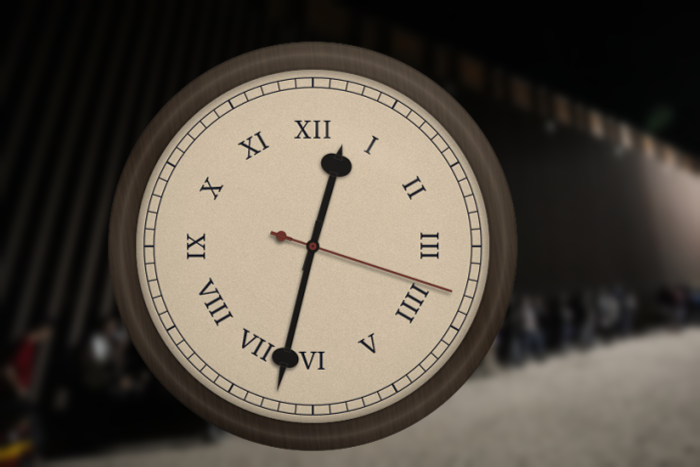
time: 12:32:18
